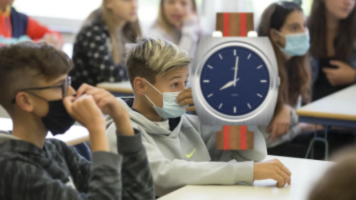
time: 8:01
